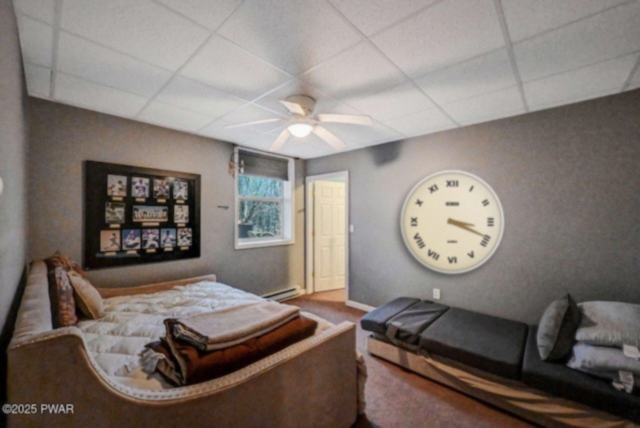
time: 3:19
